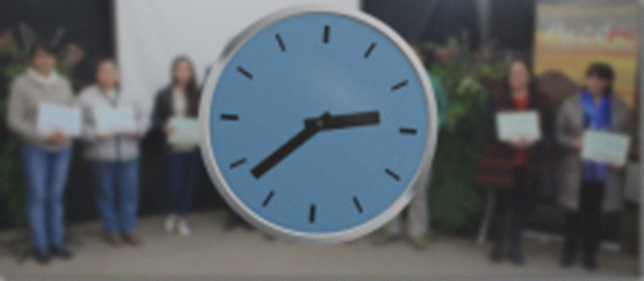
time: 2:38
